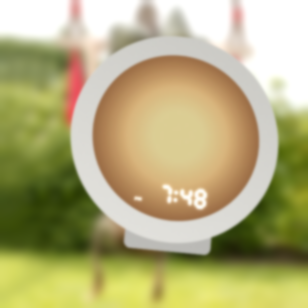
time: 7:48
